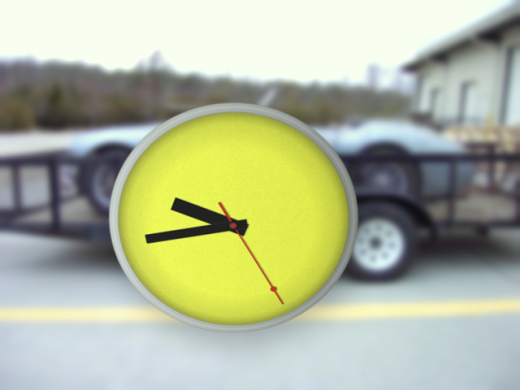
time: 9:43:25
